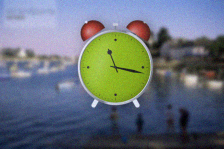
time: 11:17
